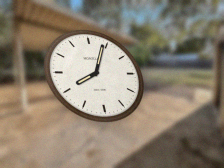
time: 8:04
